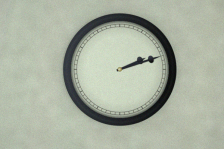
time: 2:12
